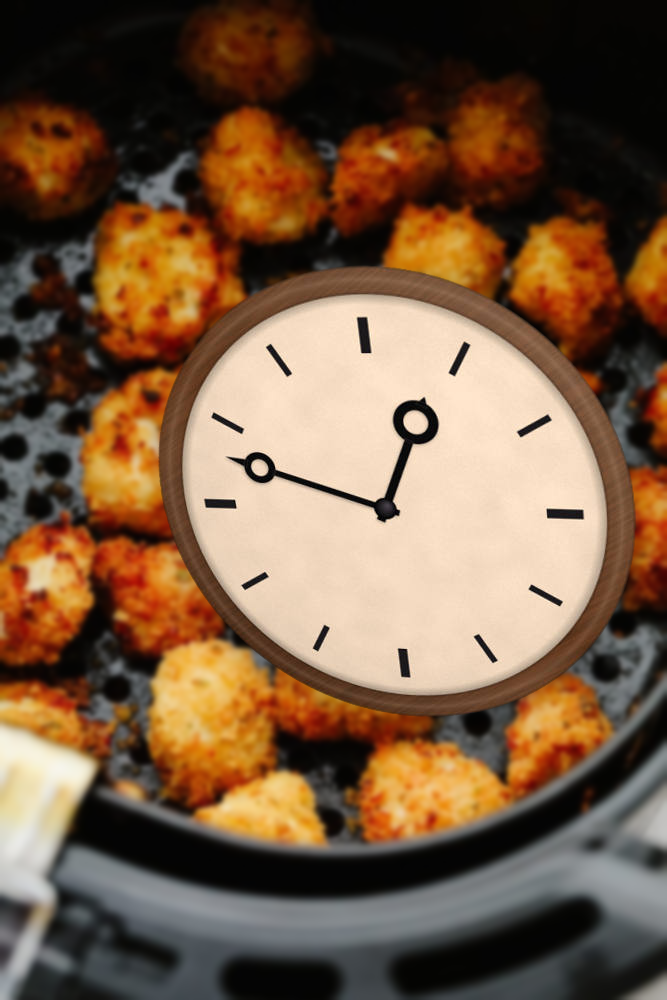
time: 12:48
